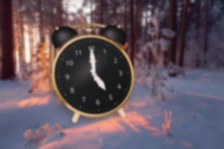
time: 5:00
